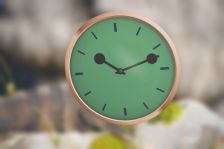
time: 10:12
